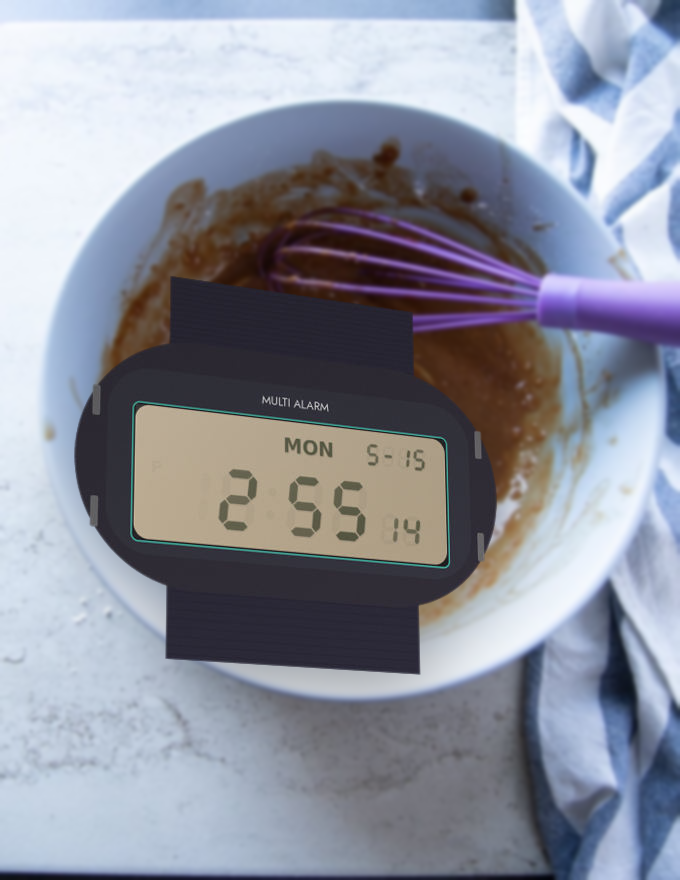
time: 2:55:14
